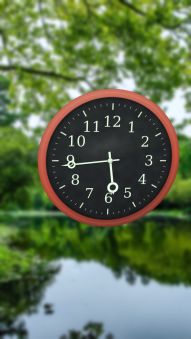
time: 5:44
